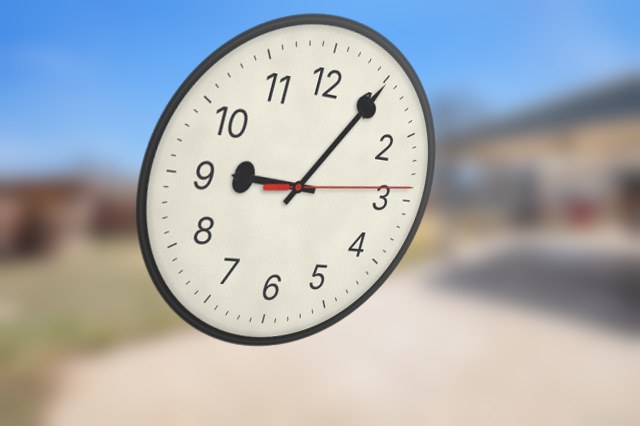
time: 9:05:14
